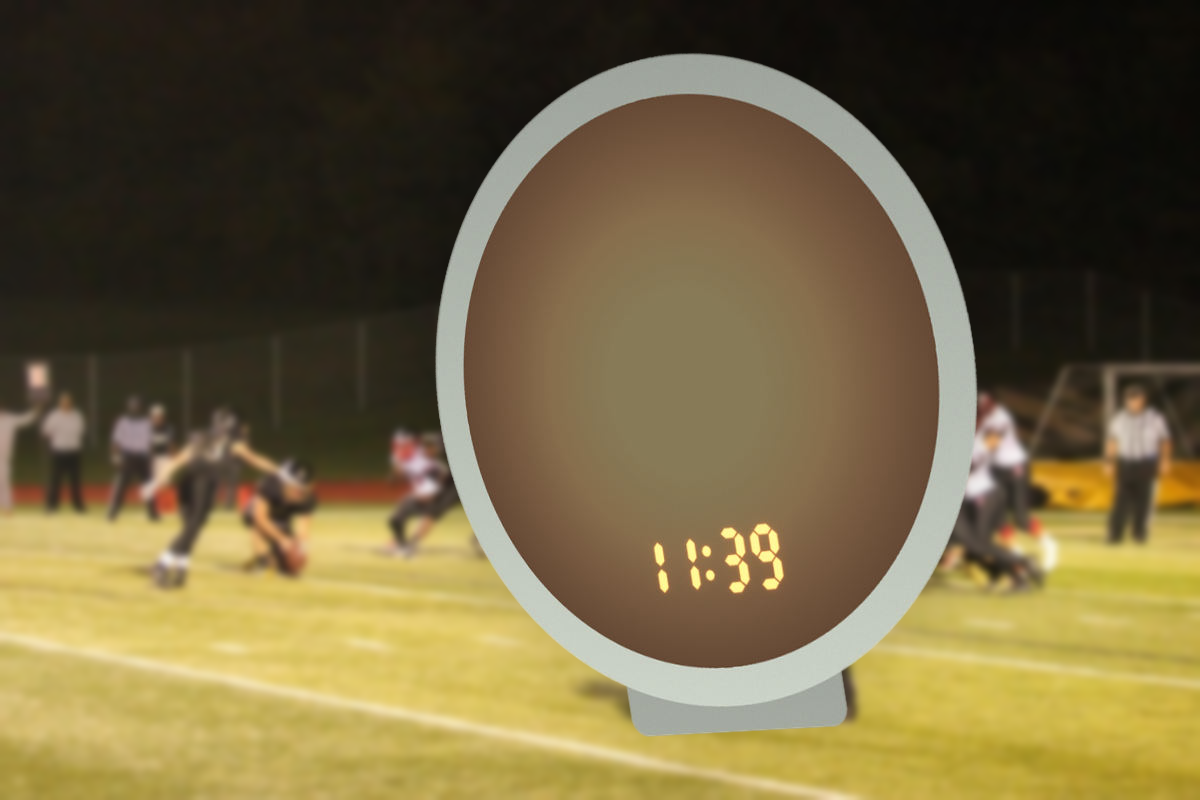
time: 11:39
